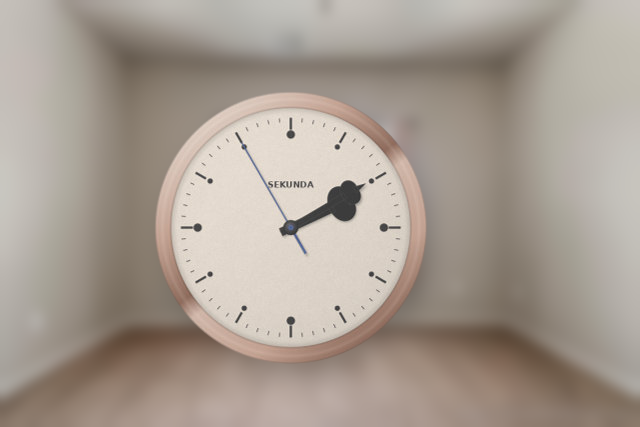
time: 2:09:55
